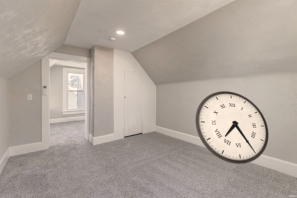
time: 7:25
